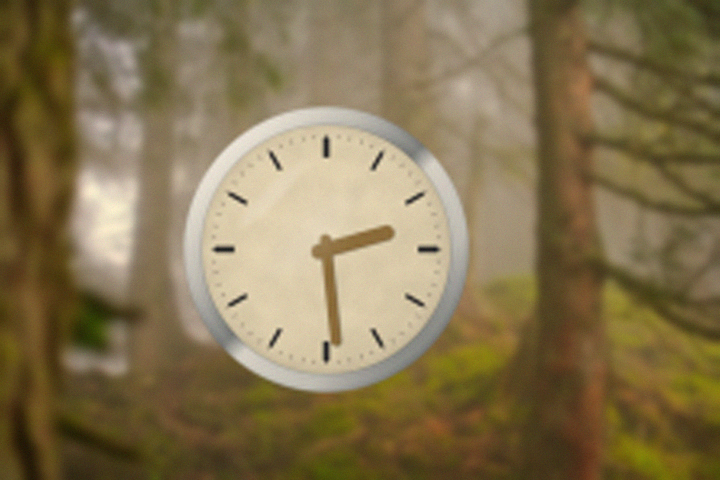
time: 2:29
